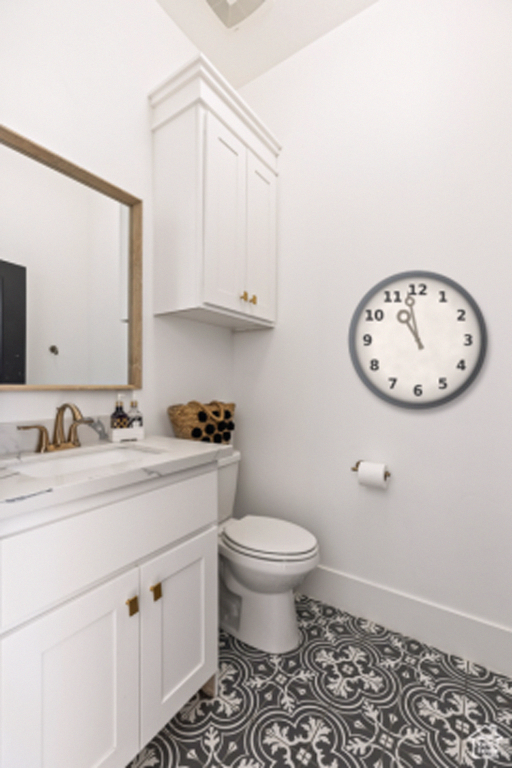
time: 10:58
